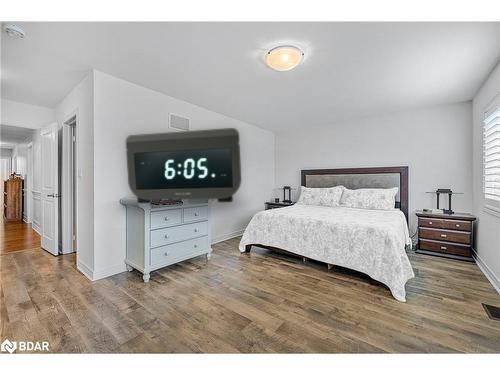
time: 6:05
